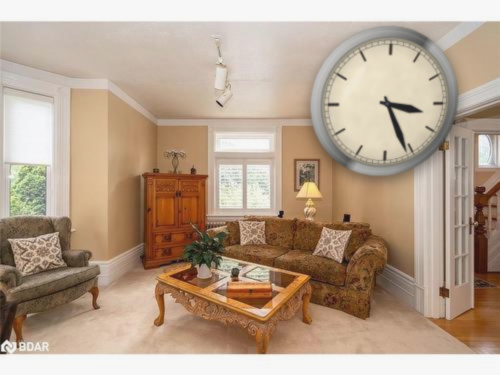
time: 3:26
